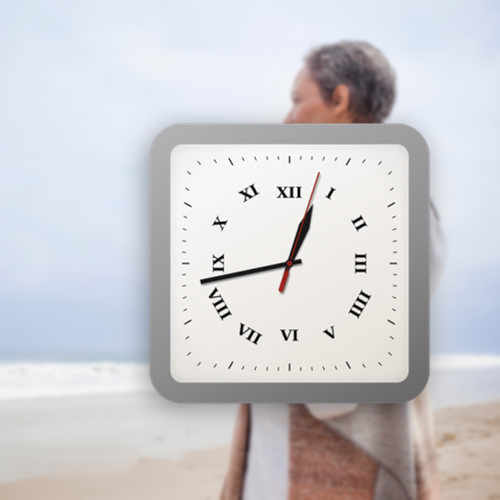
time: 12:43:03
